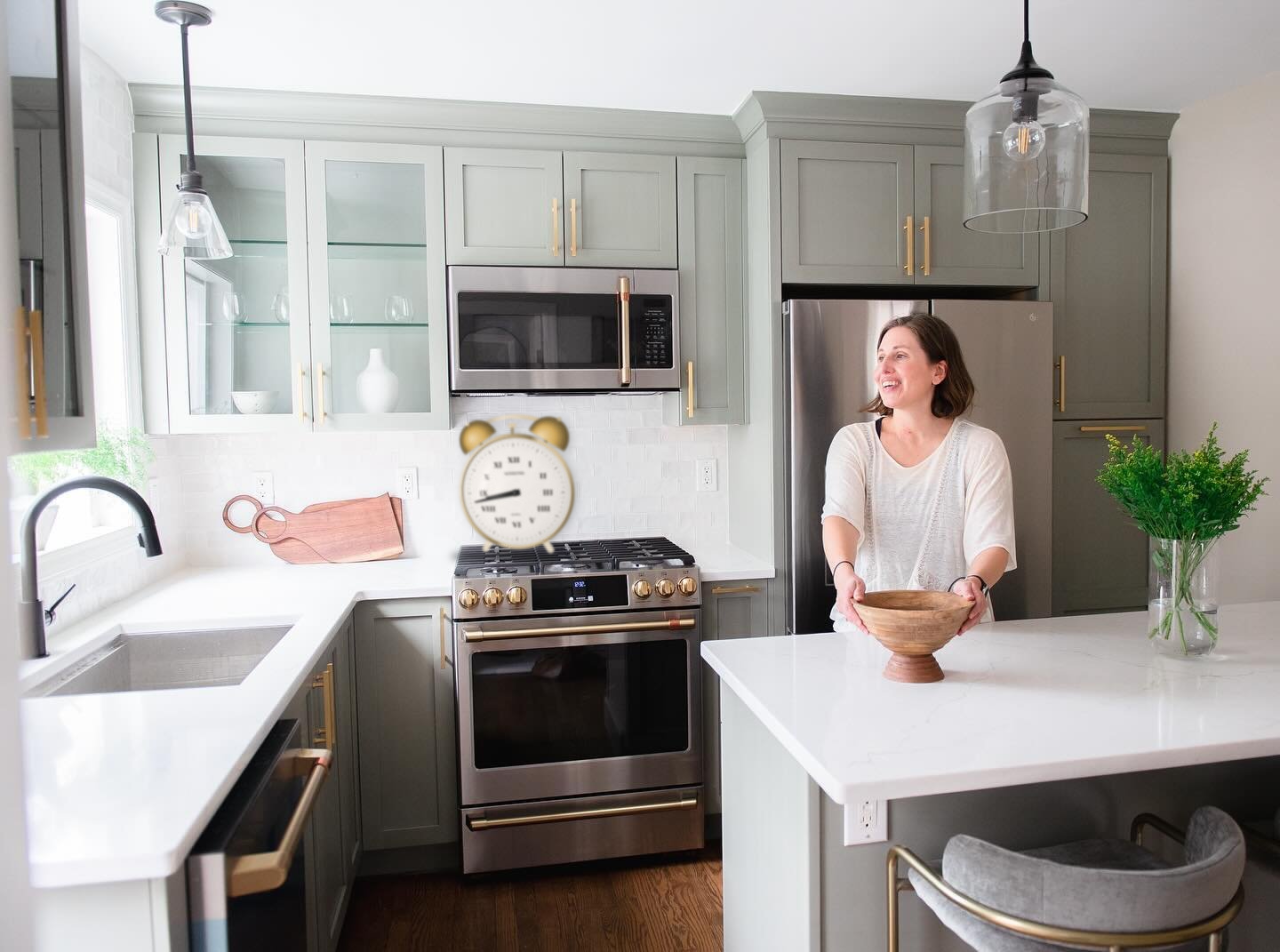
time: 8:43
